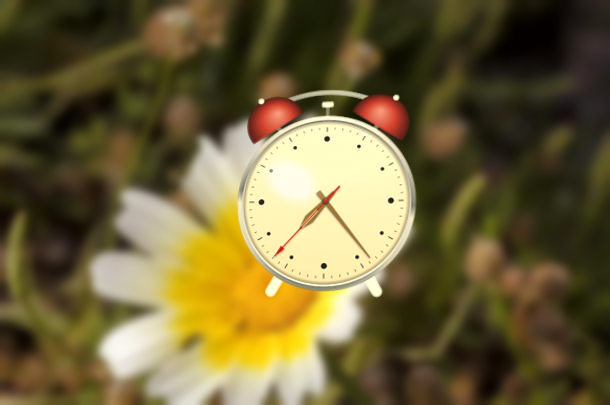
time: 7:23:37
